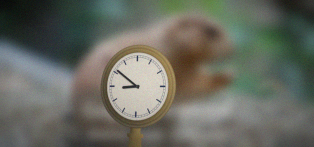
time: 8:51
